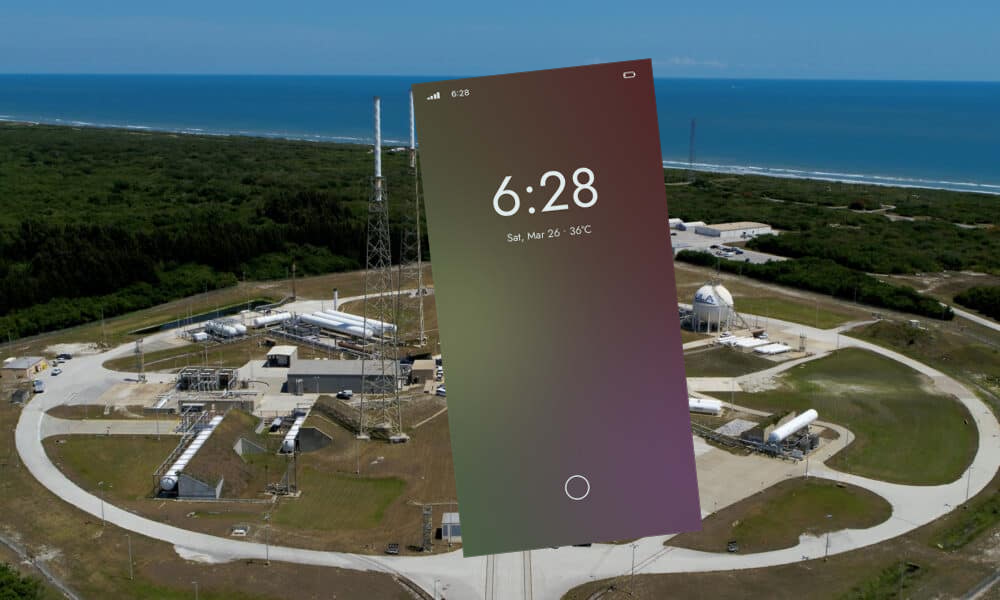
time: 6:28
